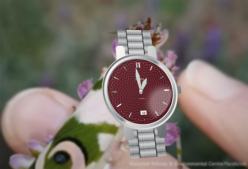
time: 12:59
